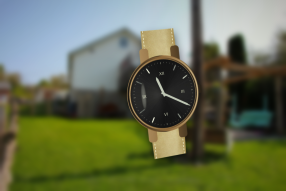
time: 11:20
